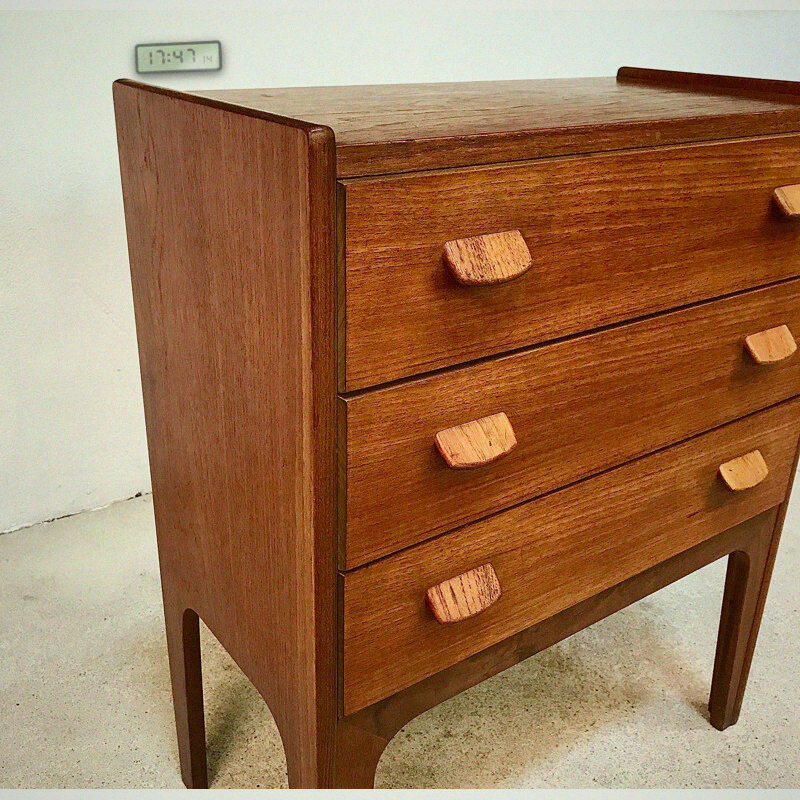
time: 17:47:14
